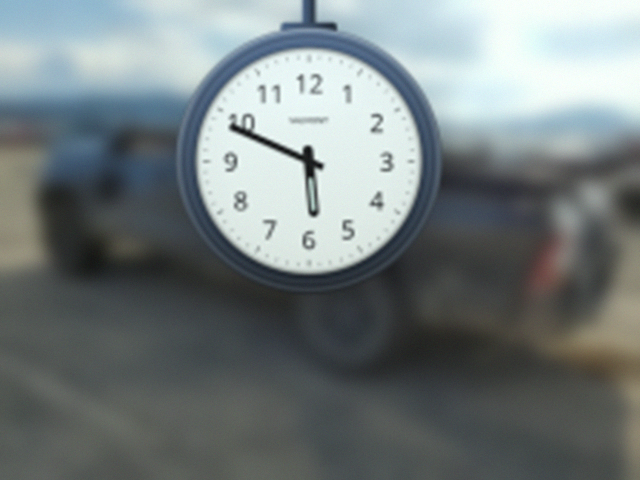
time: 5:49
